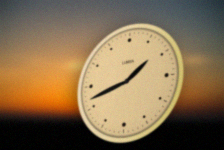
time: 1:42
